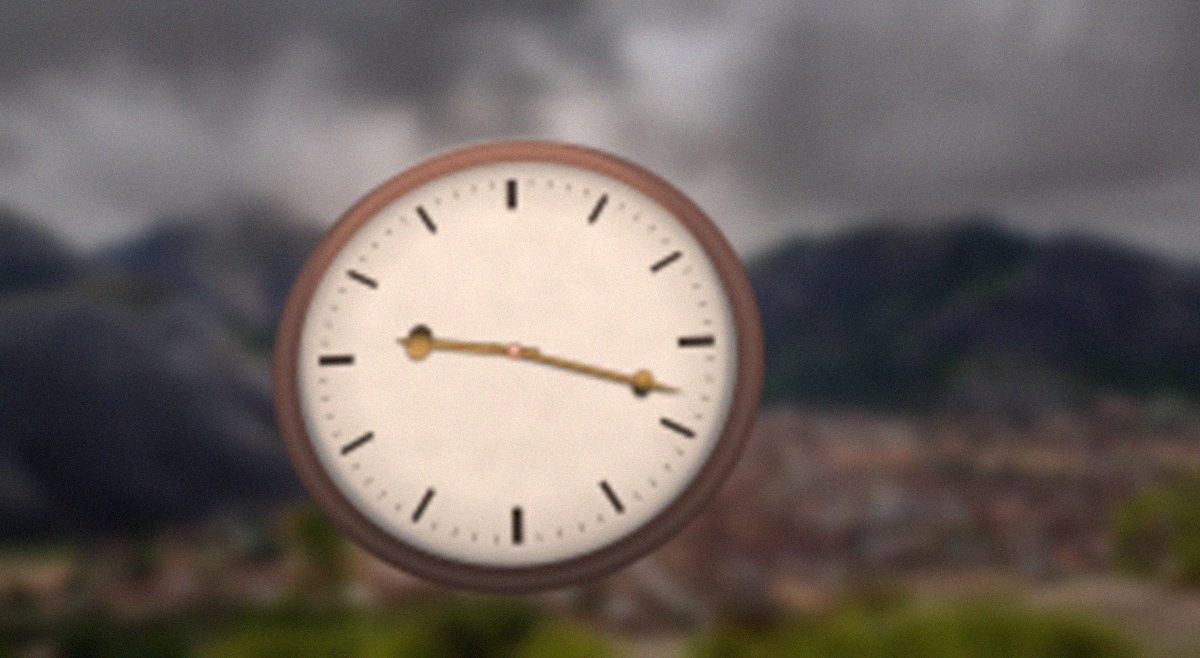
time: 9:18
